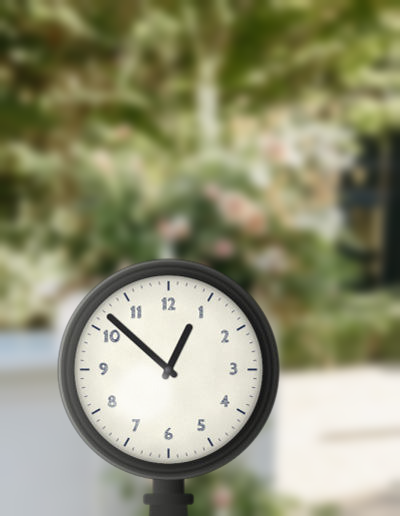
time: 12:52
